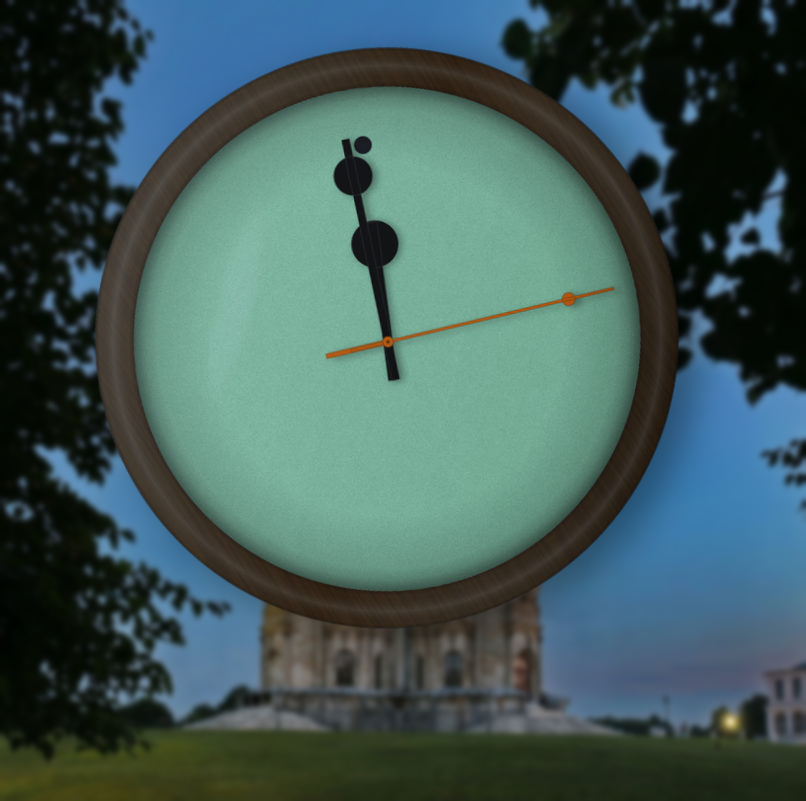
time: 11:59:14
